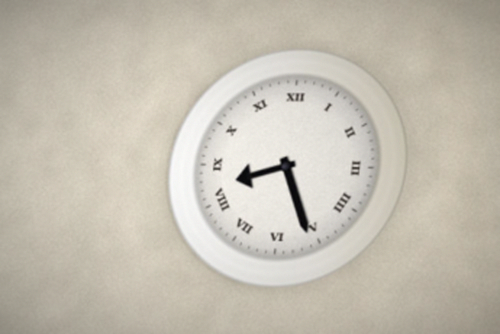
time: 8:26
